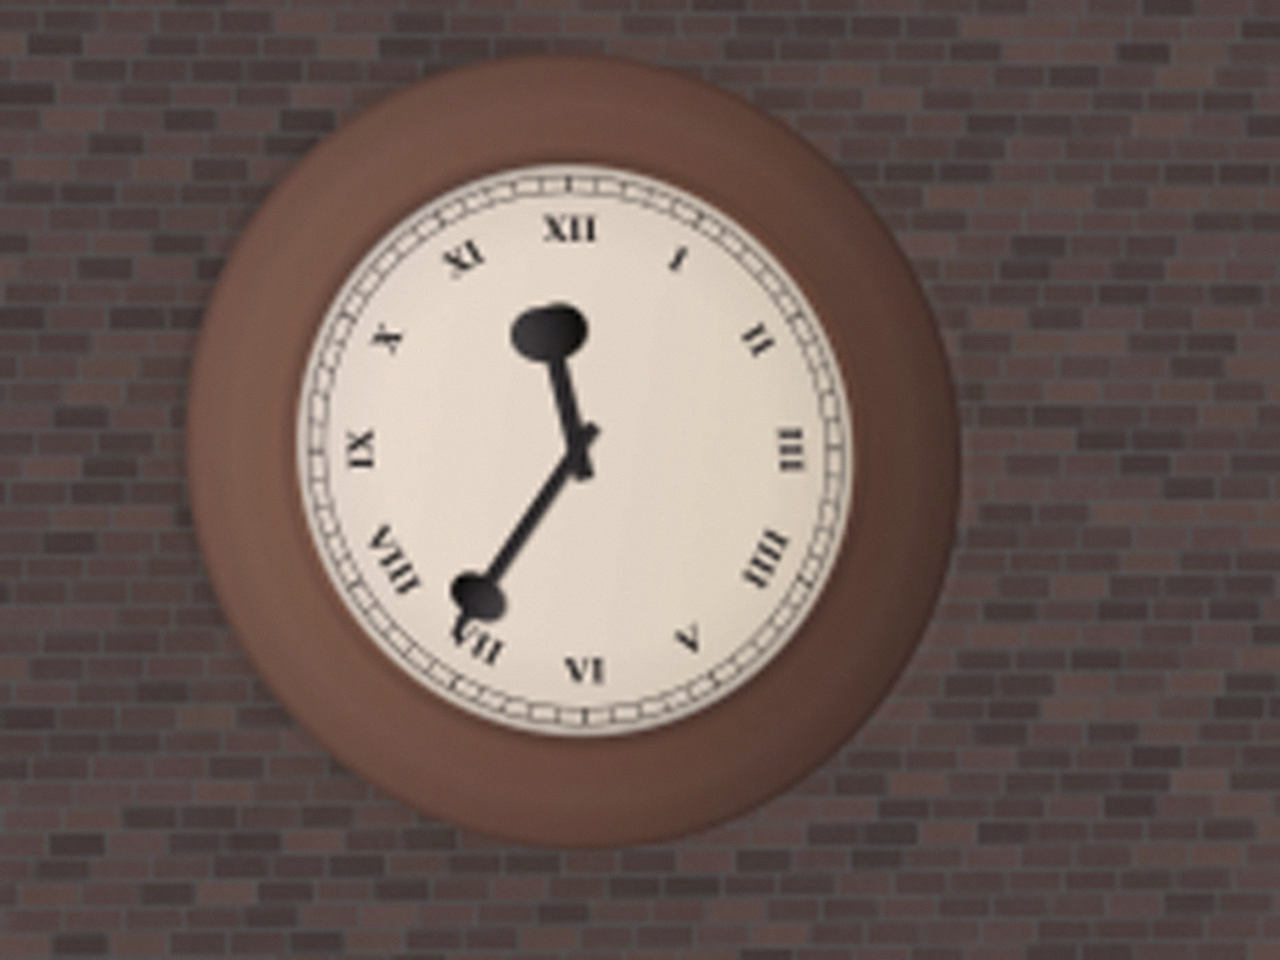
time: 11:36
